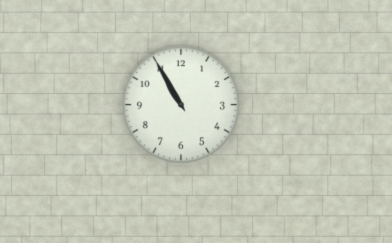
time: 10:55
